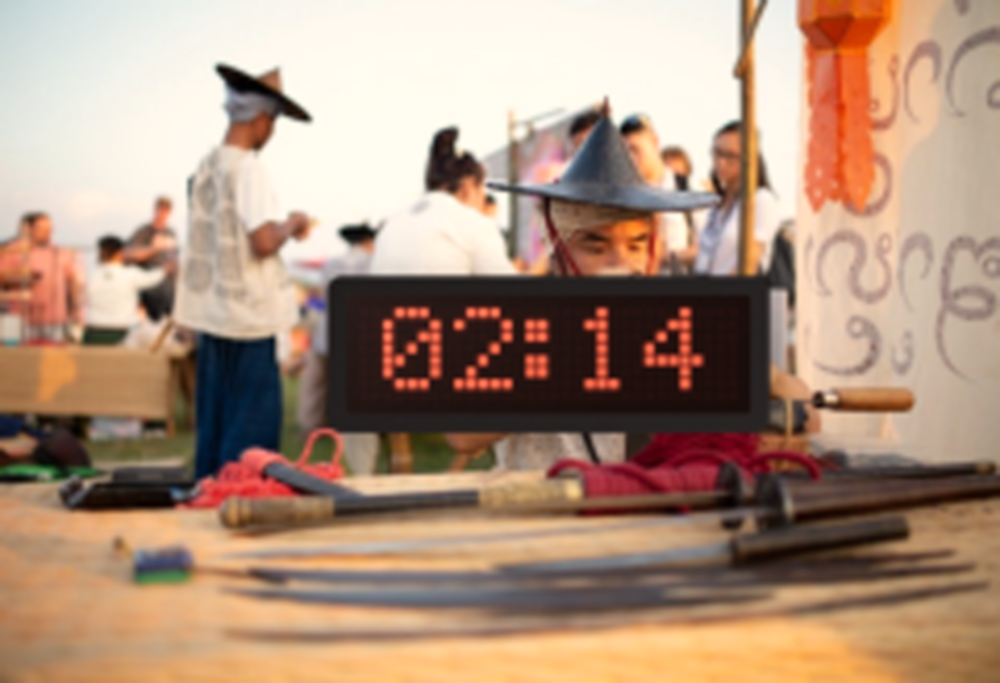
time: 2:14
